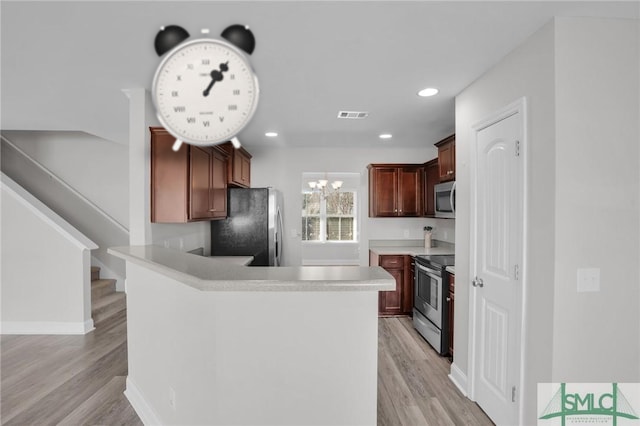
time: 1:06
